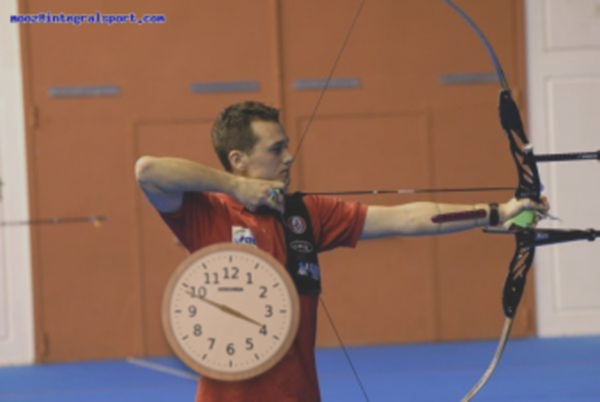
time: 3:49
